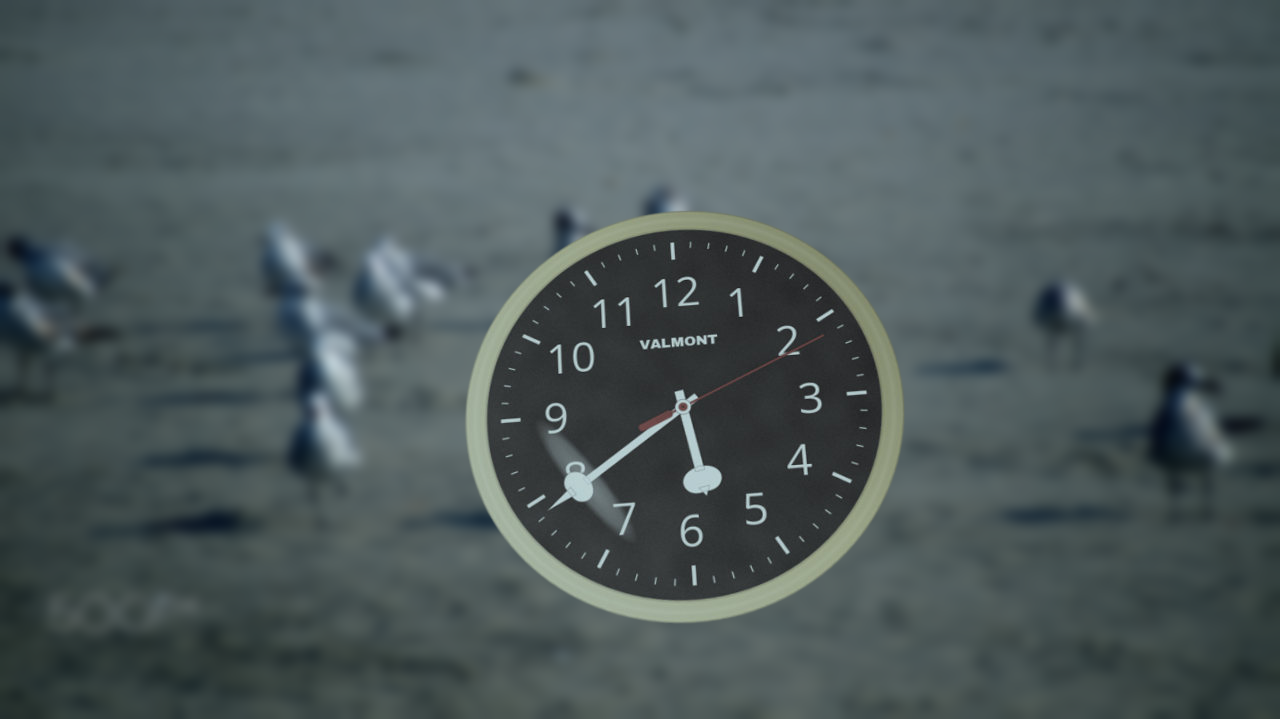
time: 5:39:11
